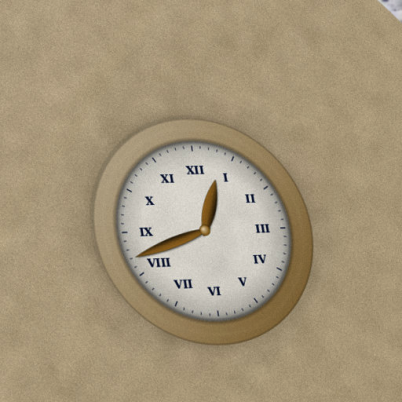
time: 12:42
